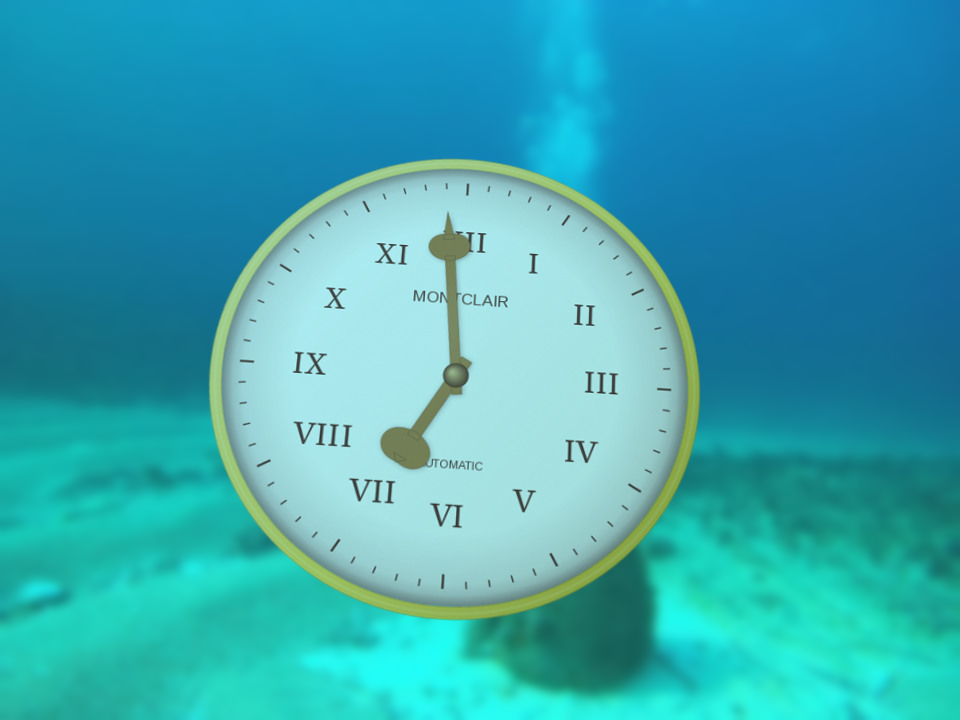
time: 6:59
